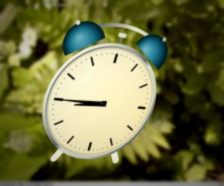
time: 8:45
